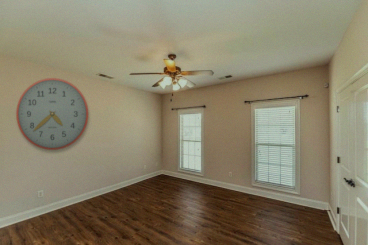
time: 4:38
